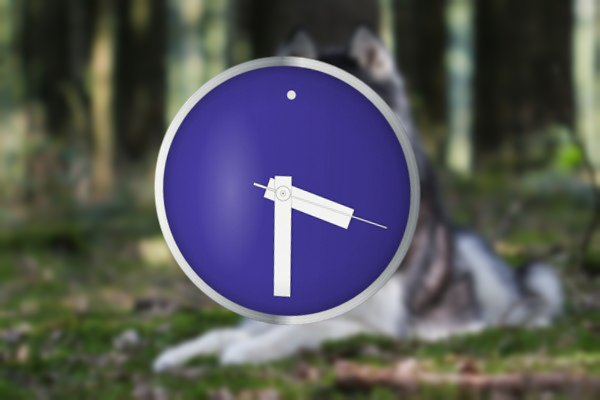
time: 3:29:17
